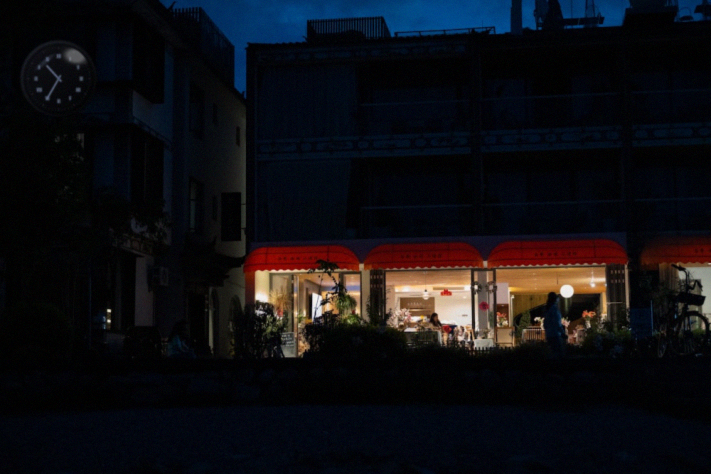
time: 10:35
